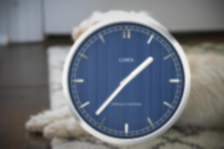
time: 1:37
